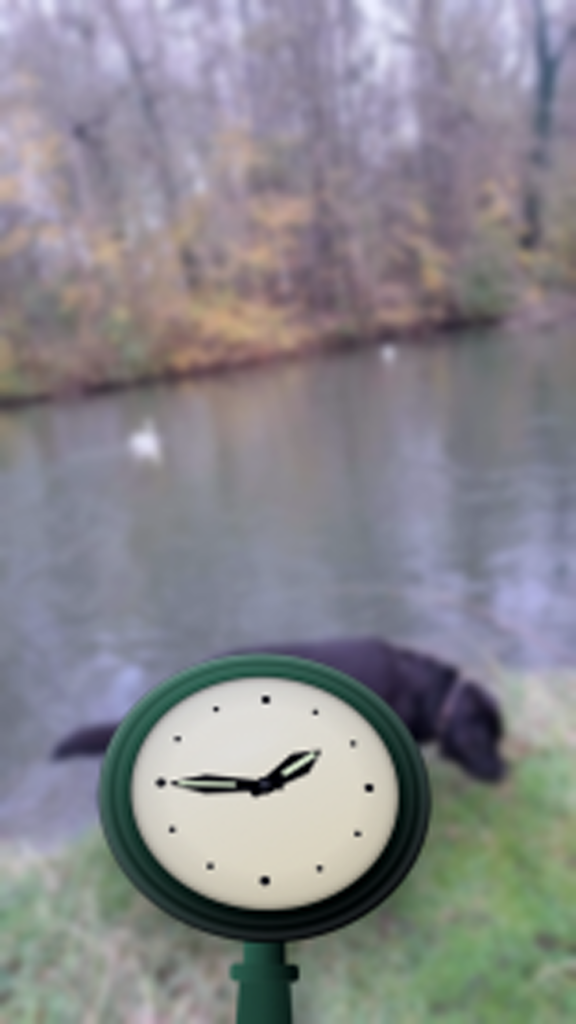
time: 1:45
